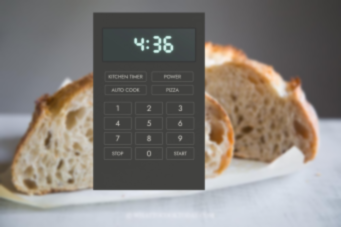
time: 4:36
